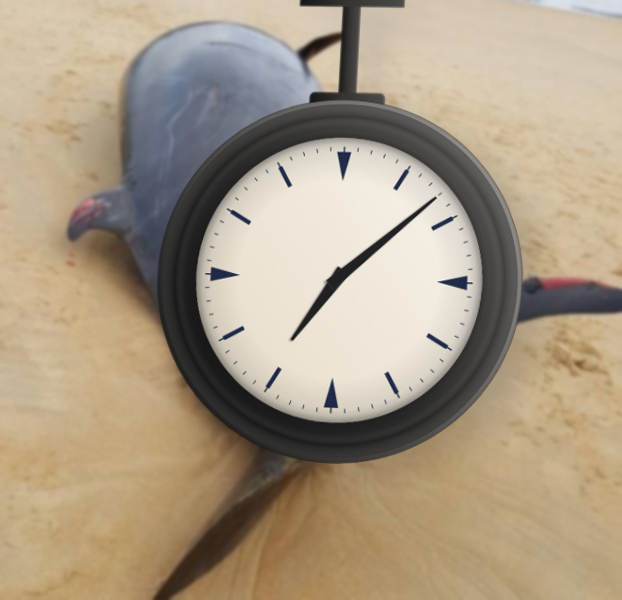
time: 7:08
